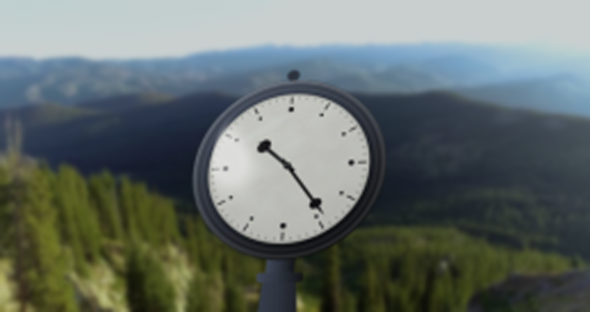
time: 10:24
